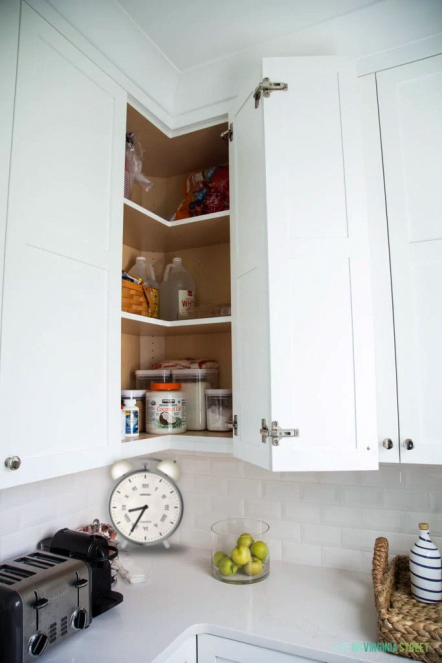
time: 8:35
